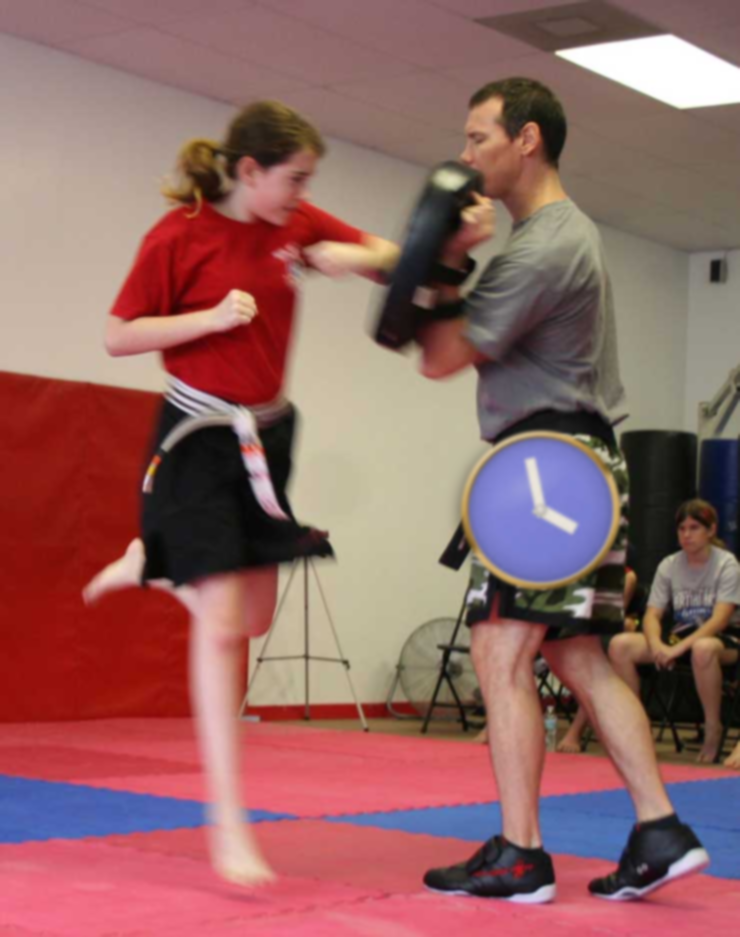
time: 3:58
